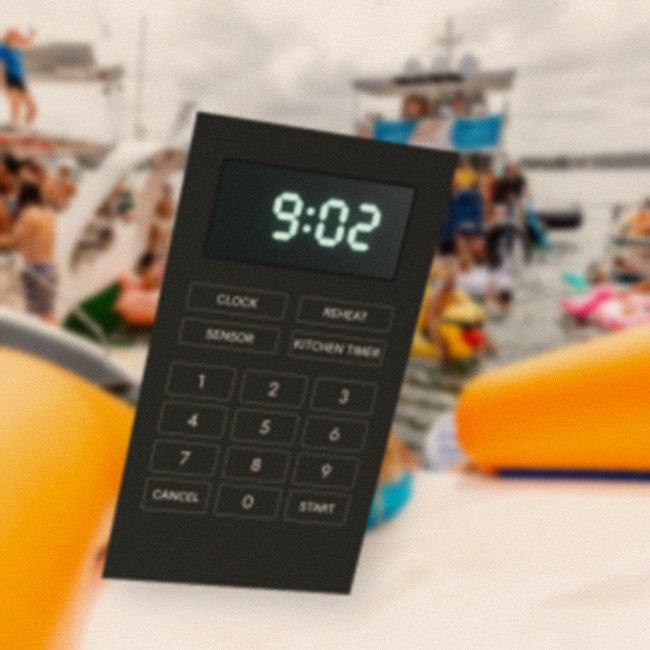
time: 9:02
